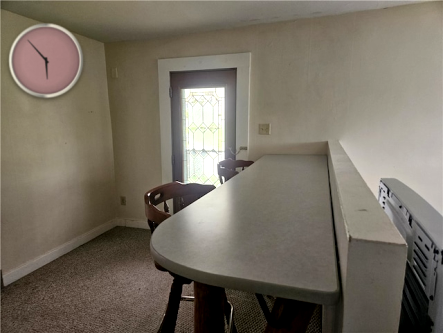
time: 5:53
